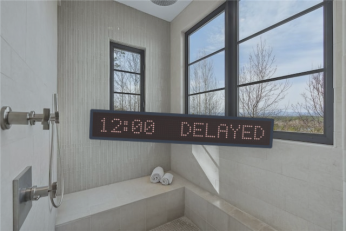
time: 12:00
